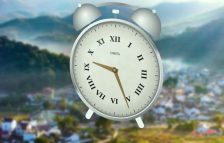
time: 9:26
